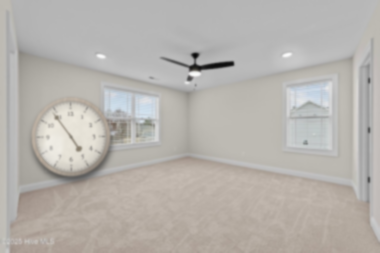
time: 4:54
